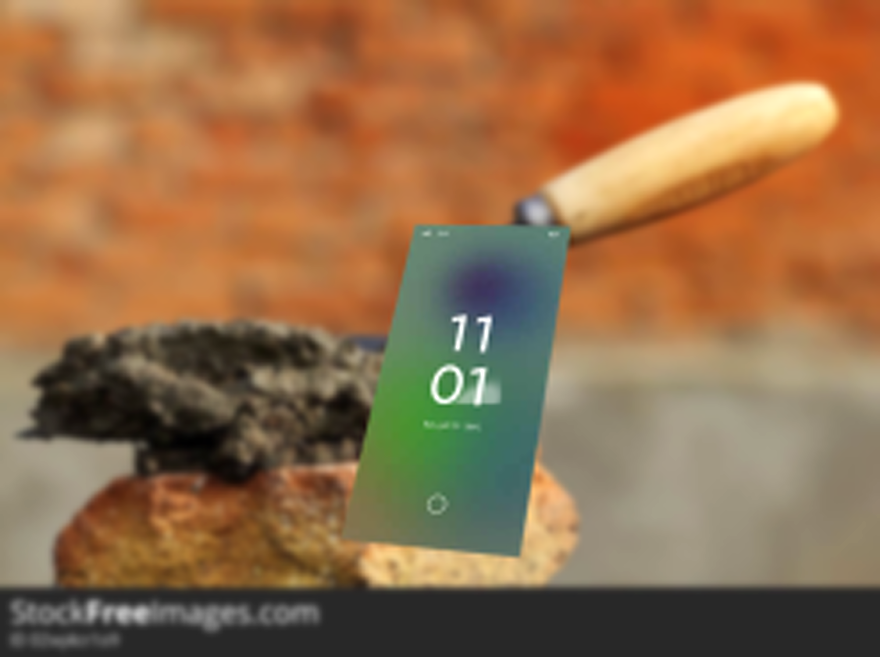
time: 11:01
